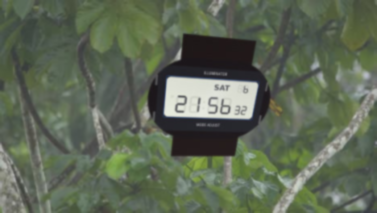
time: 21:56
